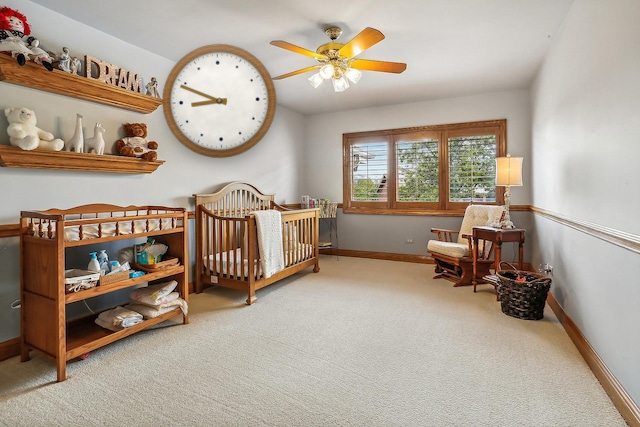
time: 8:49
